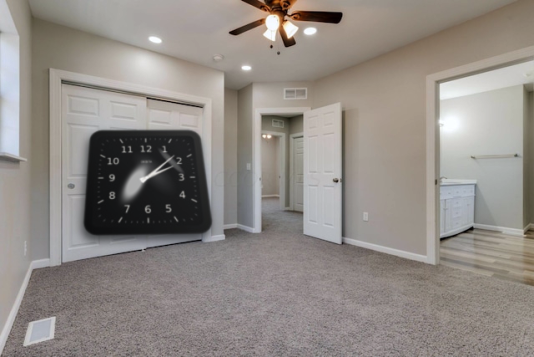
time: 2:08
